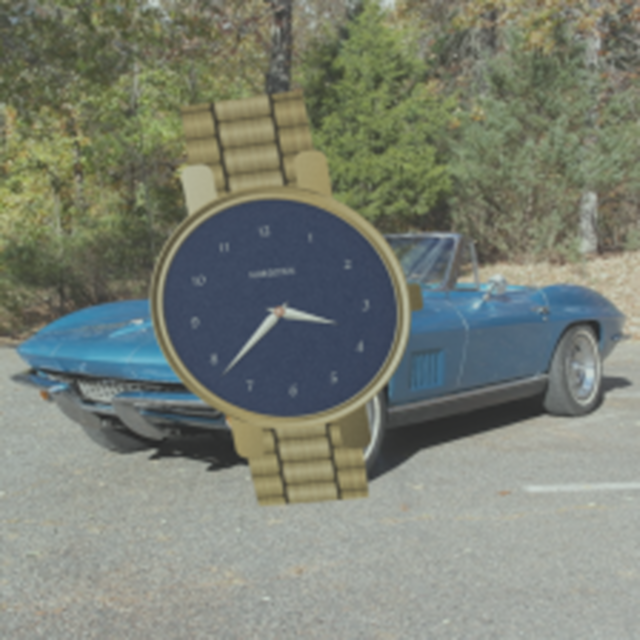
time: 3:38
